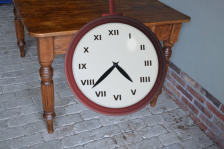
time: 4:38
